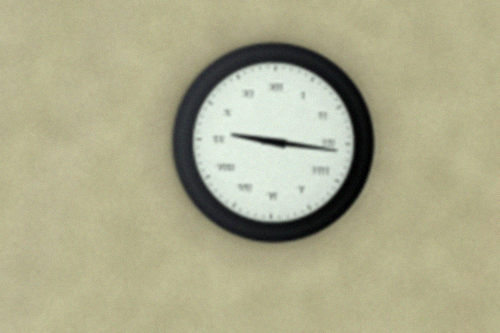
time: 9:16
